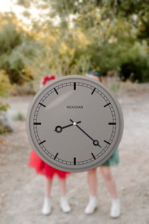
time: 8:22
